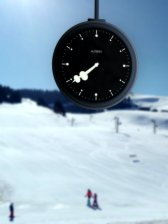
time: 7:39
